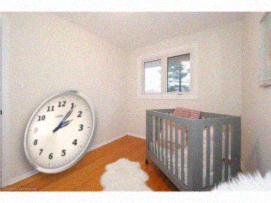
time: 2:06
